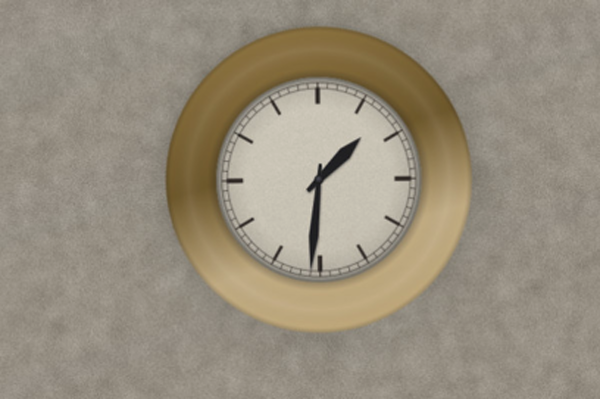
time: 1:31
